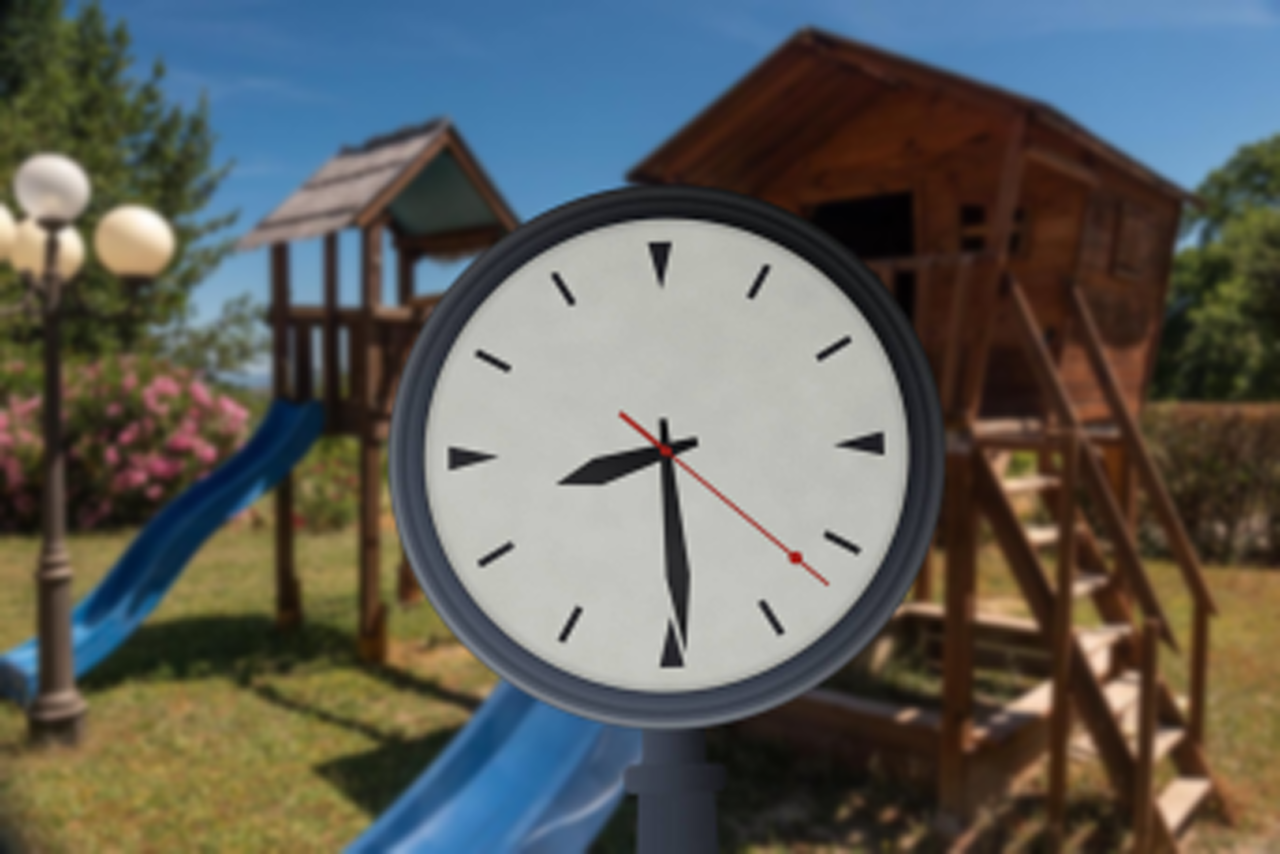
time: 8:29:22
